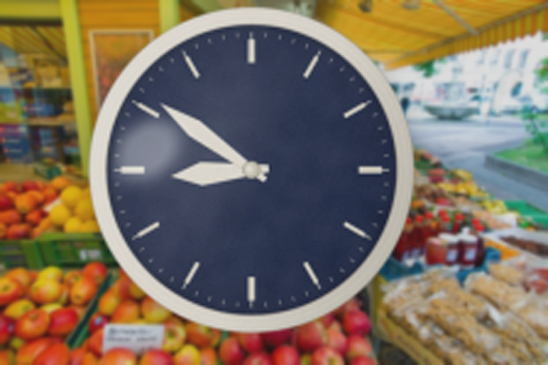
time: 8:51
